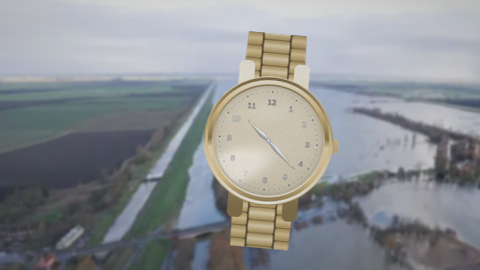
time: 10:22
